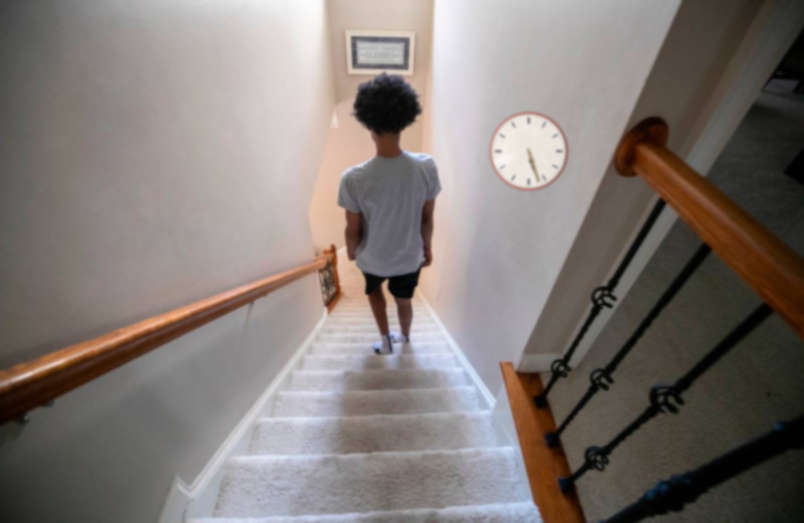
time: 5:27
